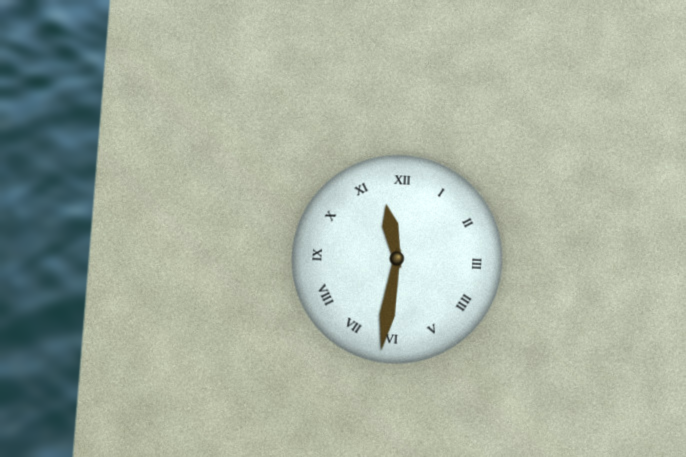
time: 11:31
